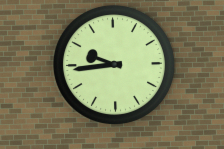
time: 9:44
